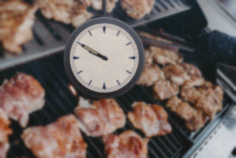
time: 9:50
